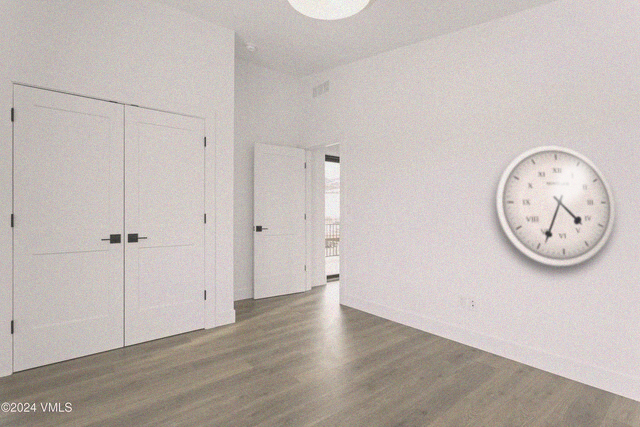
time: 4:34
